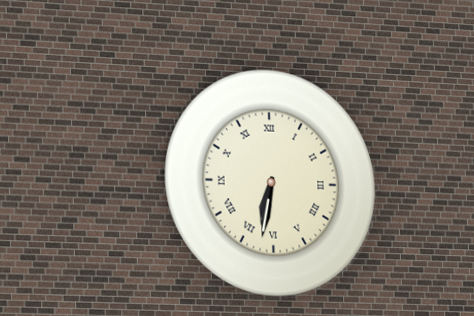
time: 6:32
